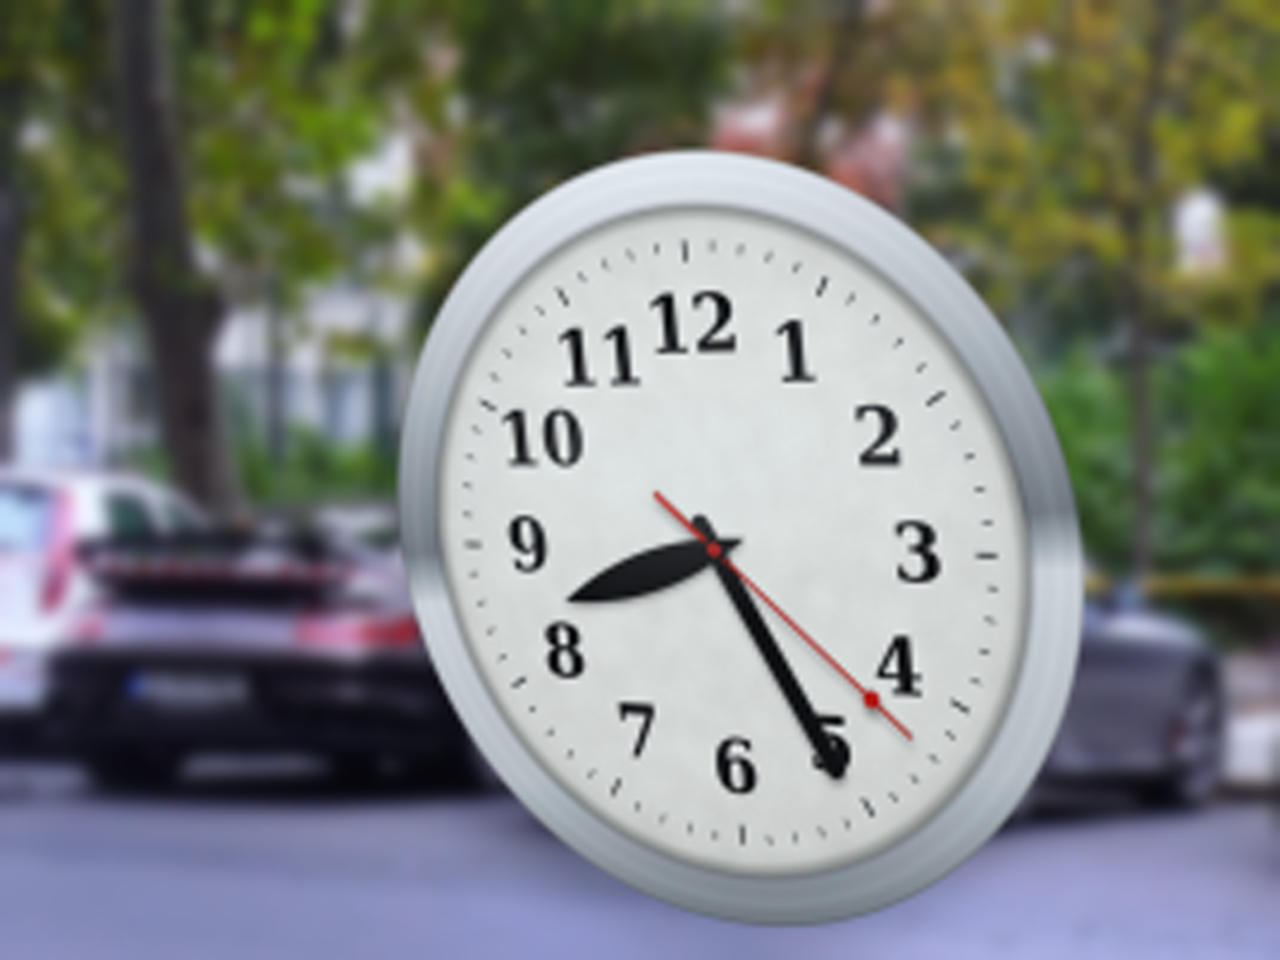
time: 8:25:22
